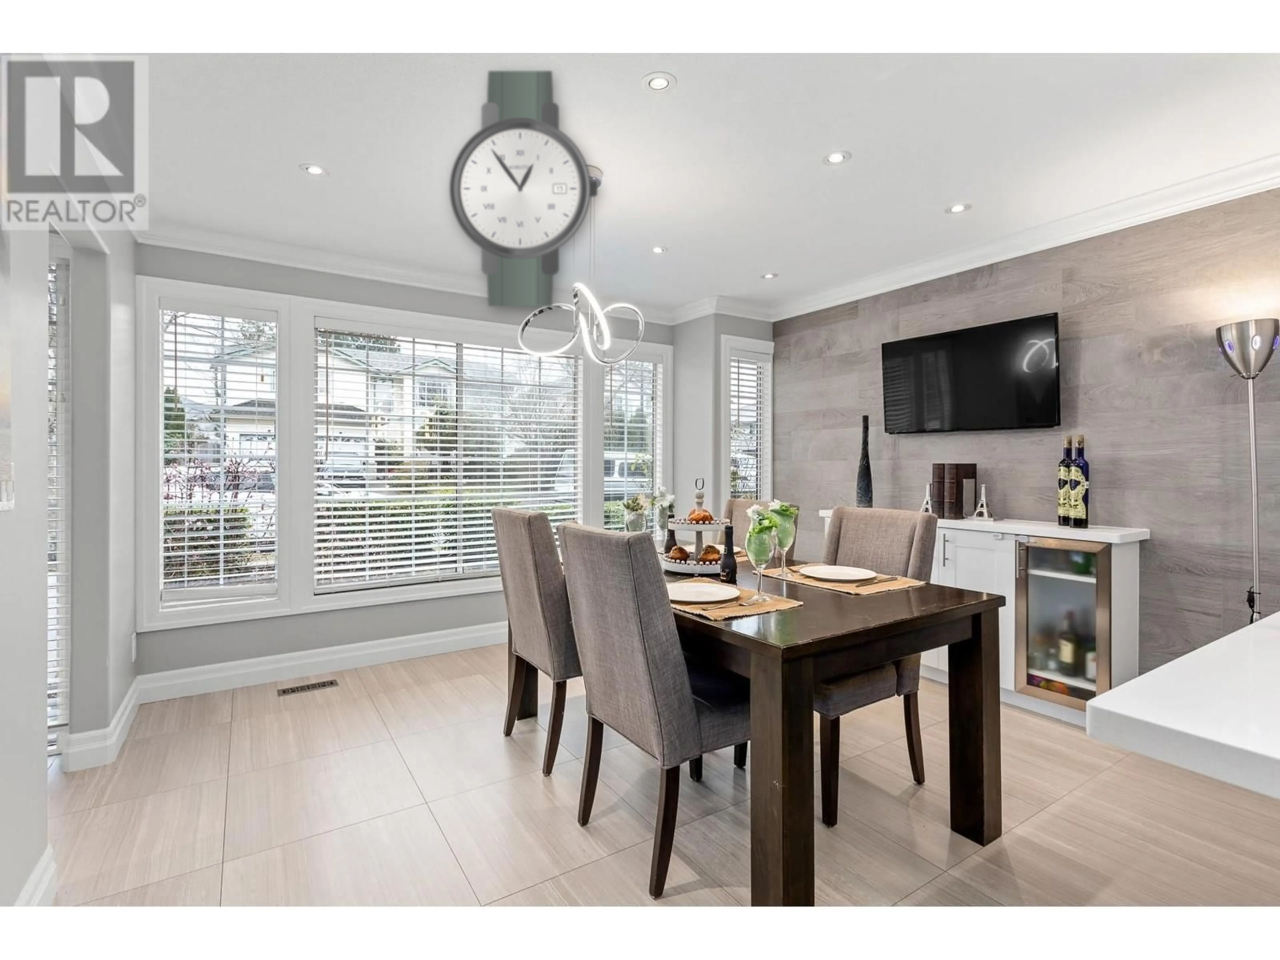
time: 12:54
